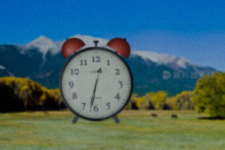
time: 12:32
